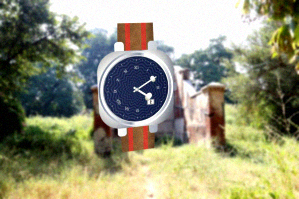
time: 4:10
